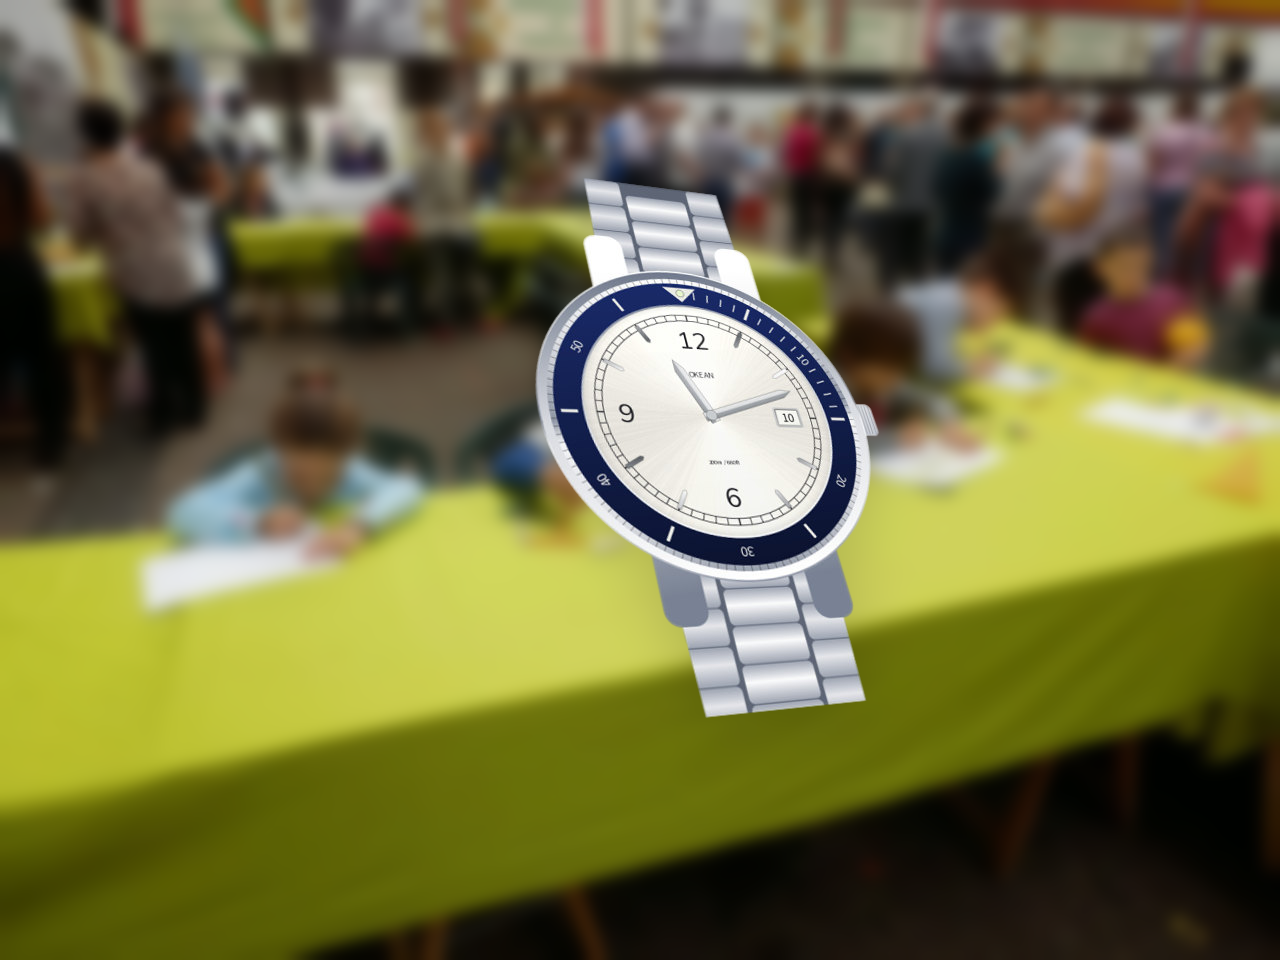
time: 11:12
